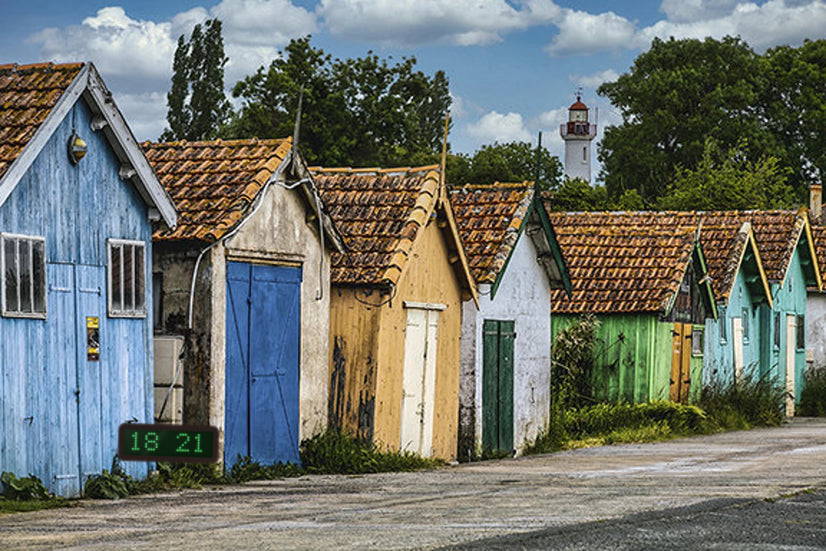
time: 18:21
